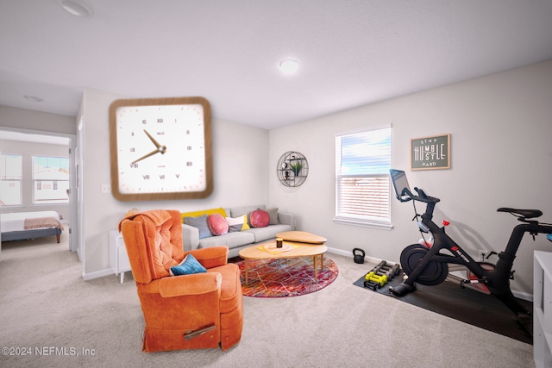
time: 10:41
